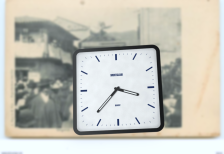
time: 3:37
